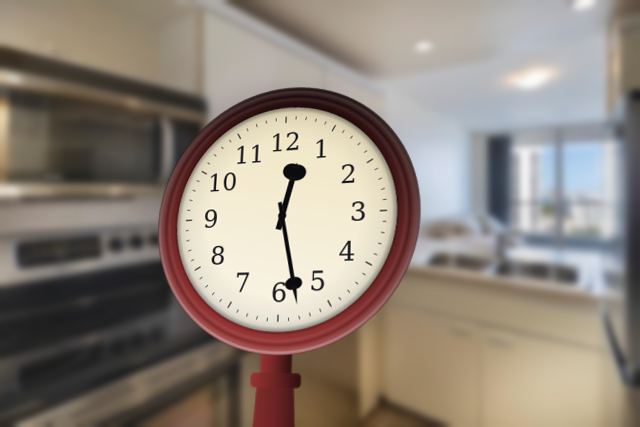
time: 12:28
